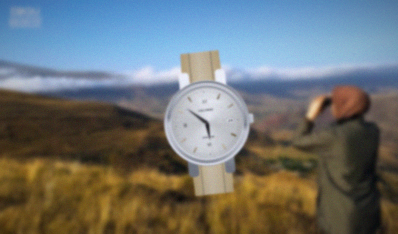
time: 5:52
